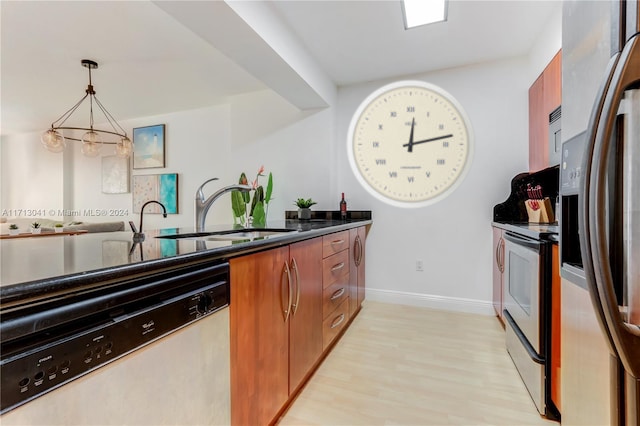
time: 12:13
